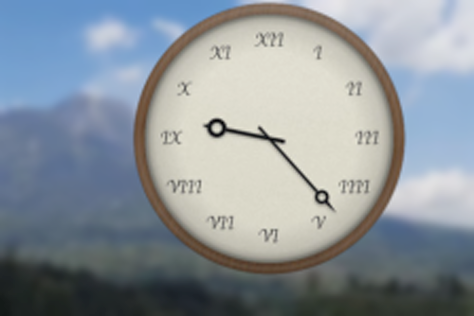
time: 9:23
